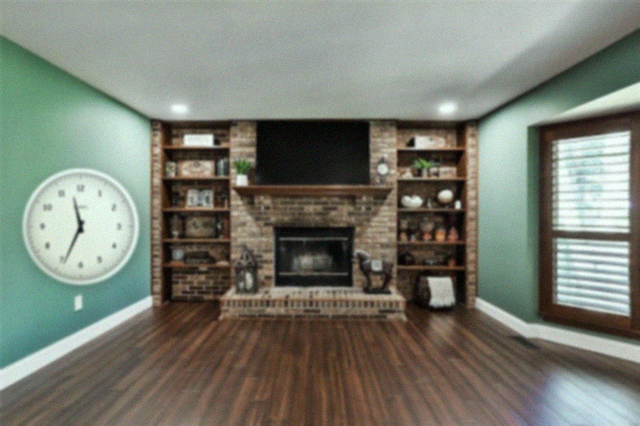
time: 11:34
